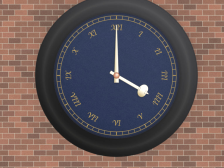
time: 4:00
